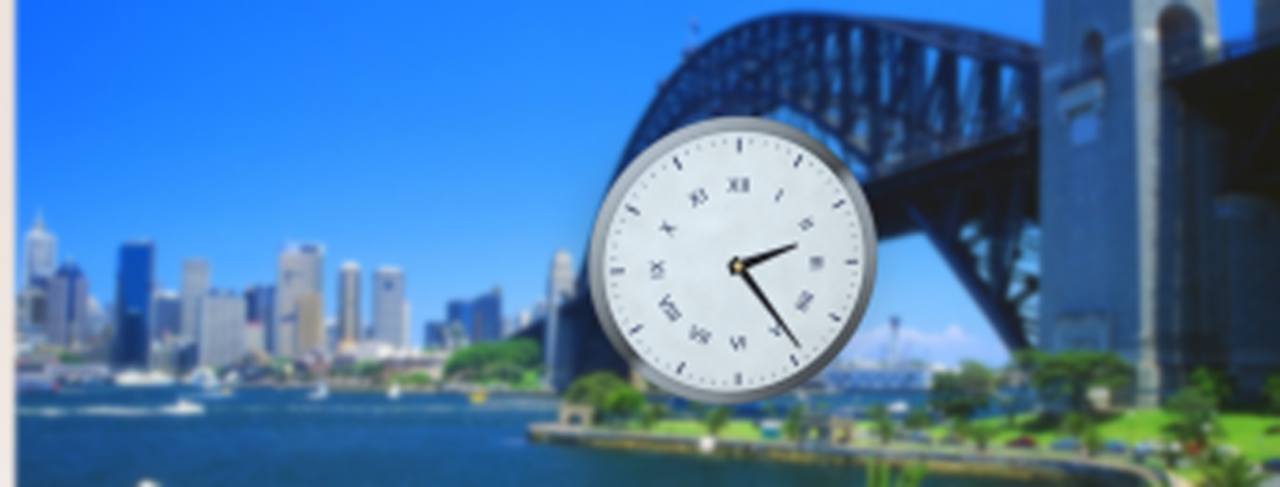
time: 2:24
